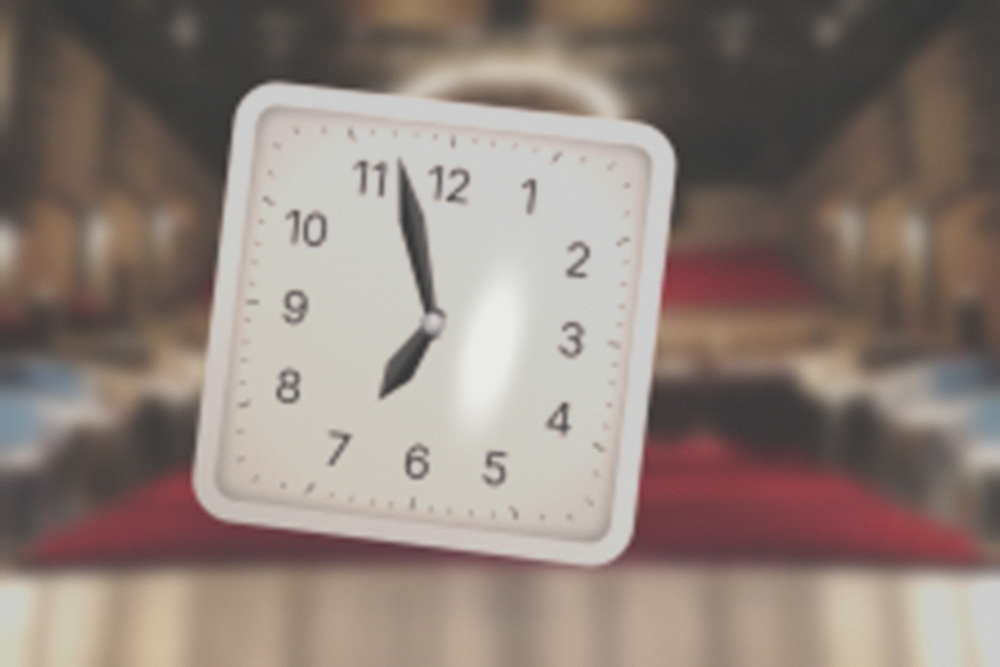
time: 6:57
